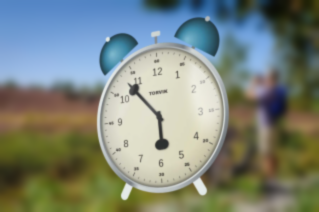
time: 5:53
